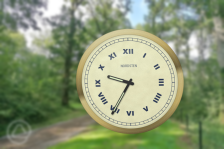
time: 9:35
